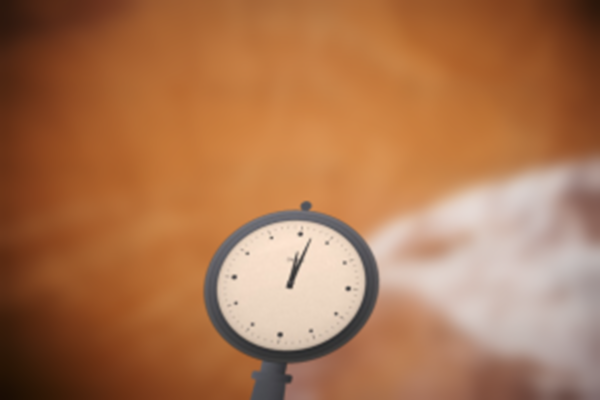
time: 12:02
